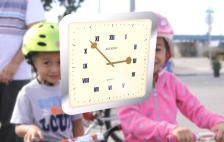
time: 2:53
